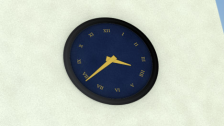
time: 3:39
